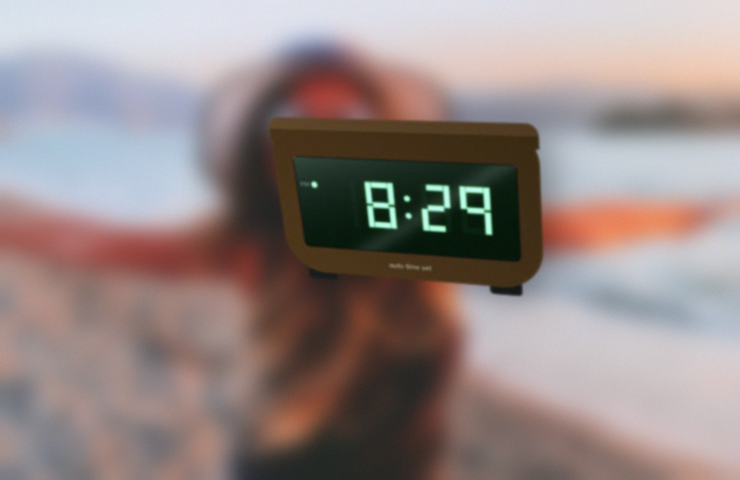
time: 8:29
